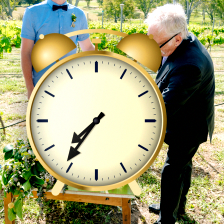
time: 7:36
